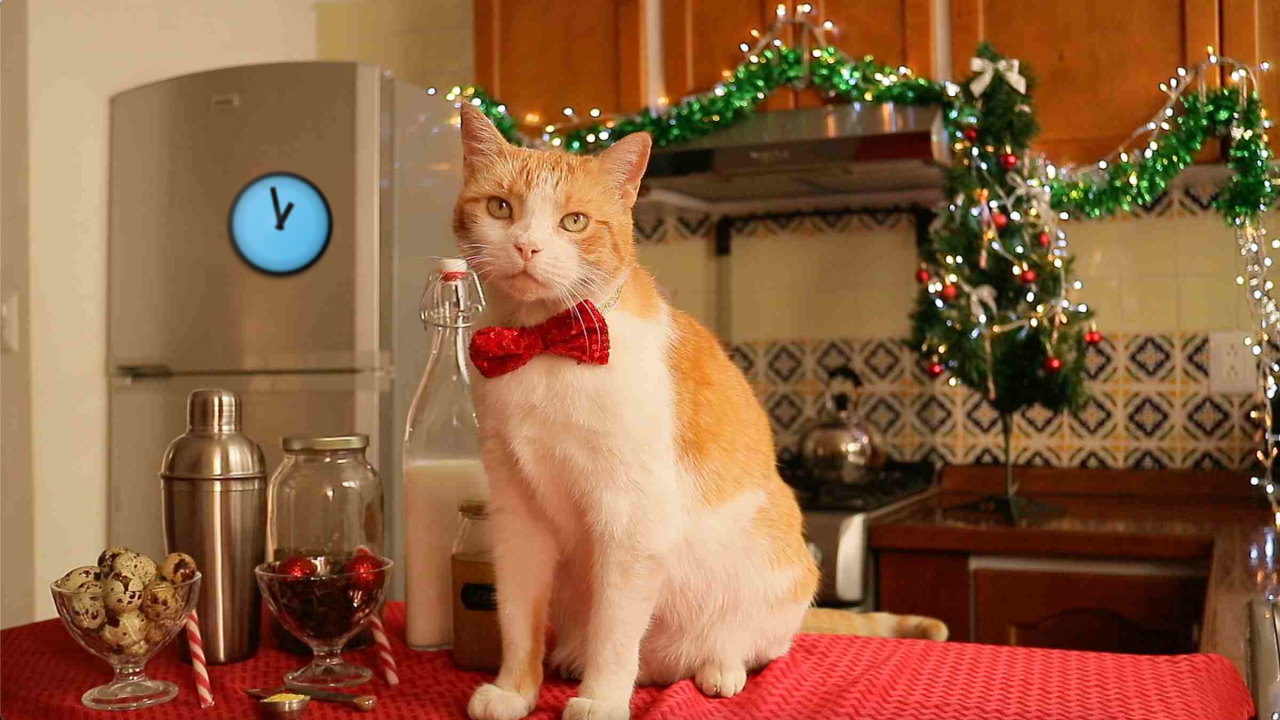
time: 12:58
